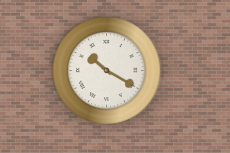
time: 10:20
